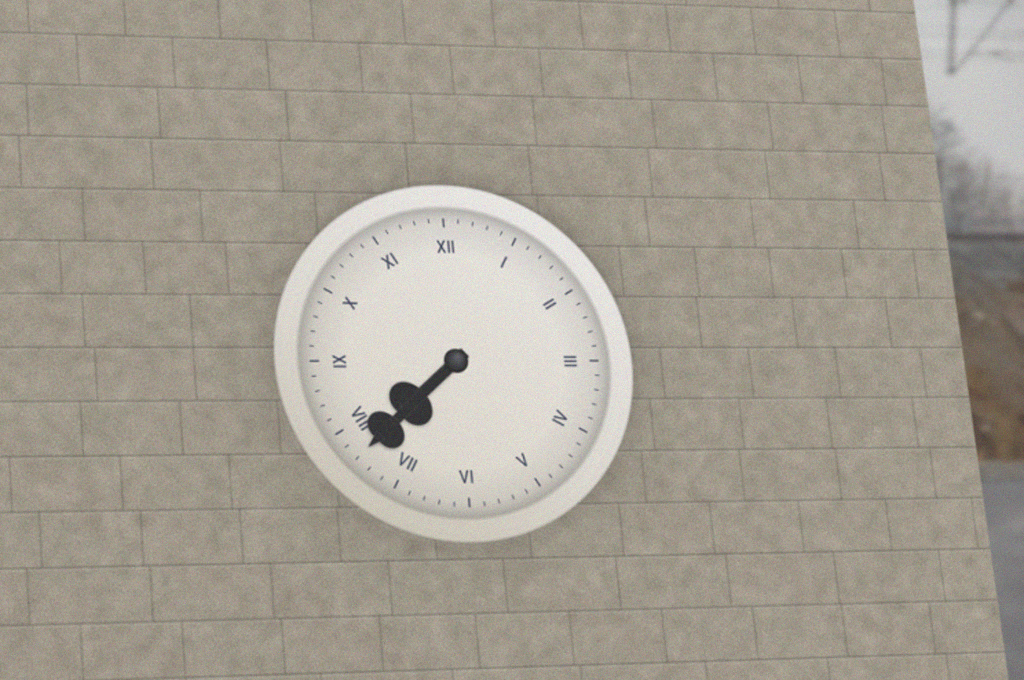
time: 7:38
